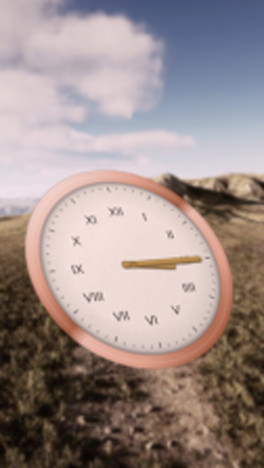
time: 3:15
